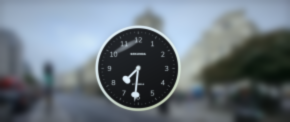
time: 7:31
